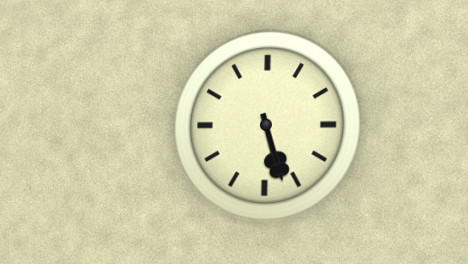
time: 5:27
